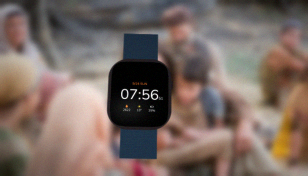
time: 7:56
